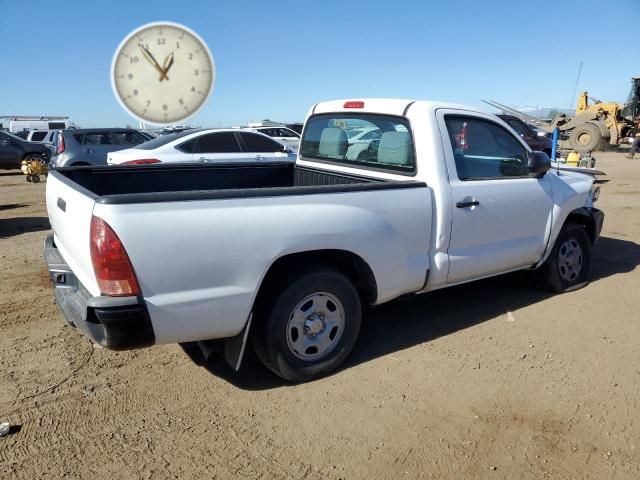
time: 12:54
